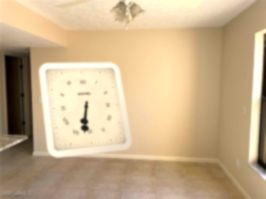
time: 6:32
